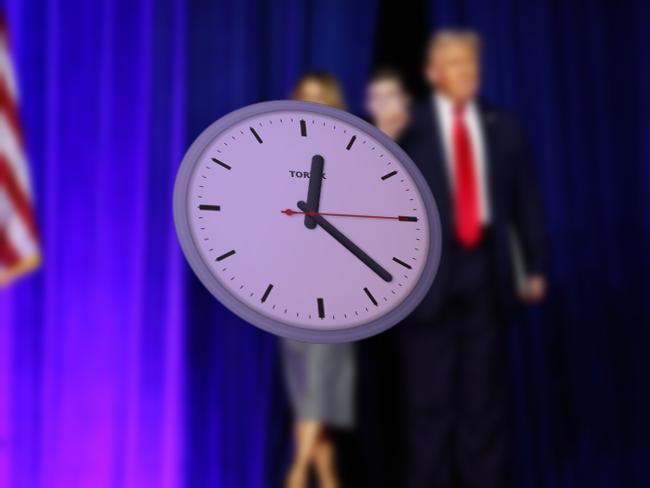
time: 12:22:15
